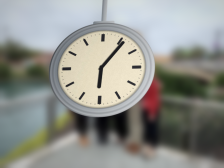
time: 6:06
